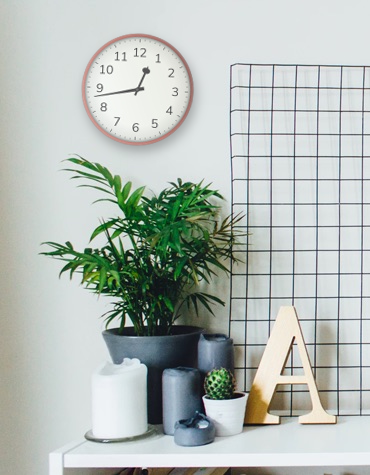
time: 12:43
